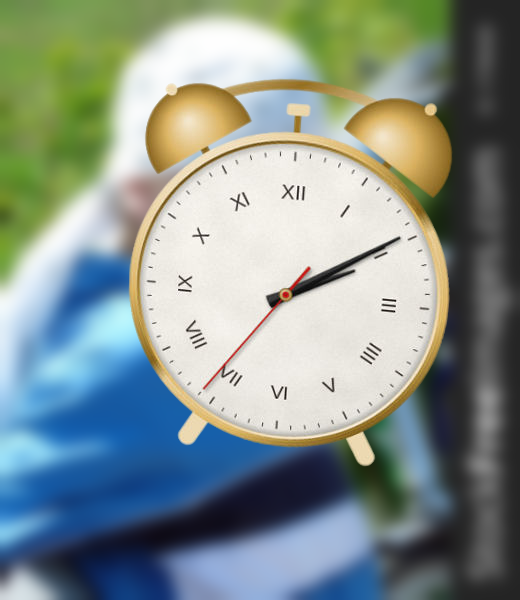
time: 2:09:36
